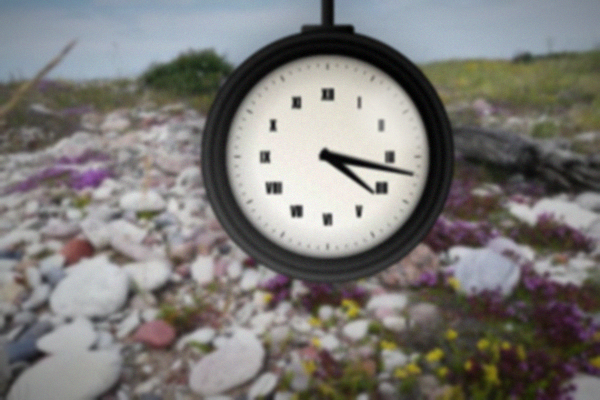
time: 4:17
